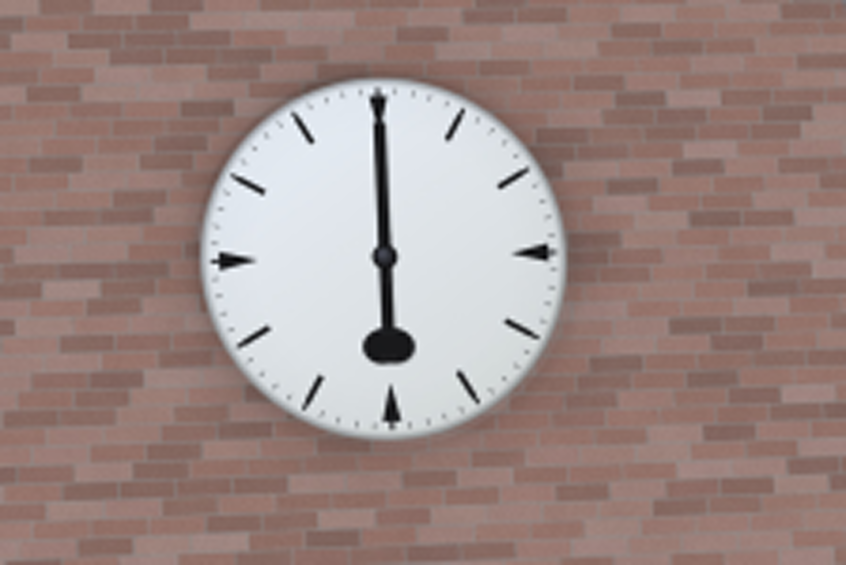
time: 6:00
